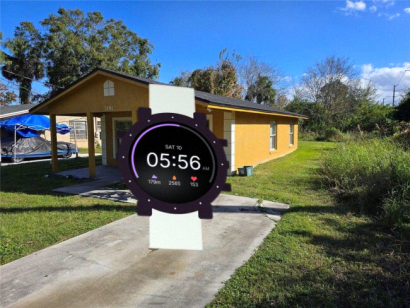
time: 5:56
